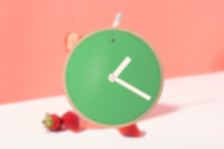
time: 1:20
